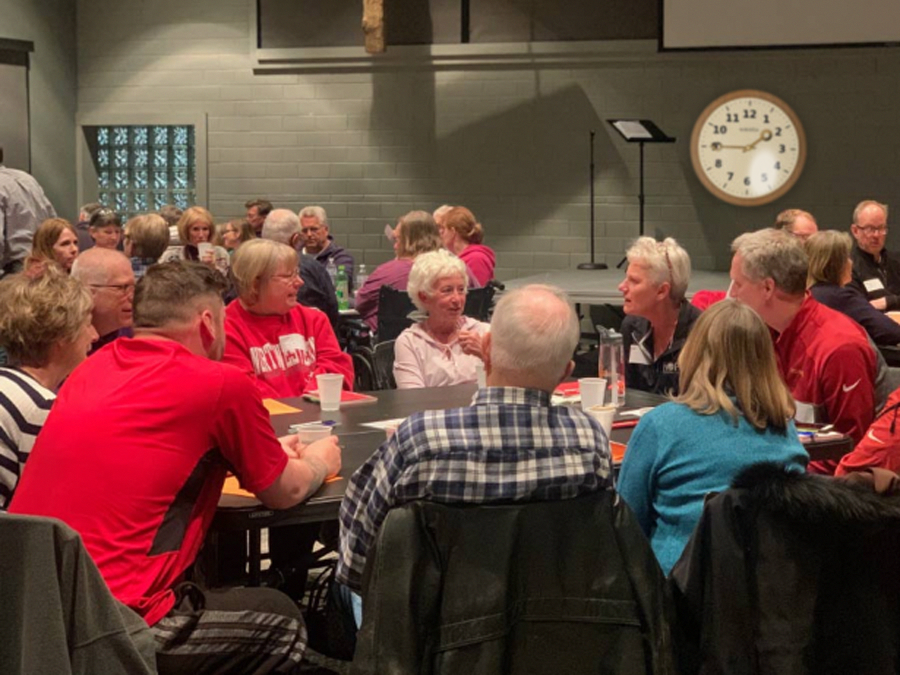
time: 1:45
